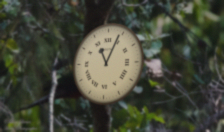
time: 11:04
